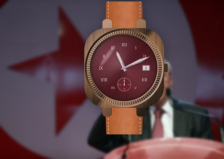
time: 11:11
